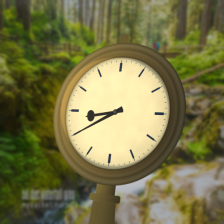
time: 8:40
